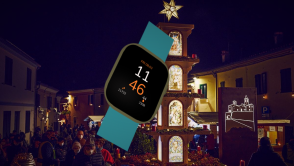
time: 11:46
